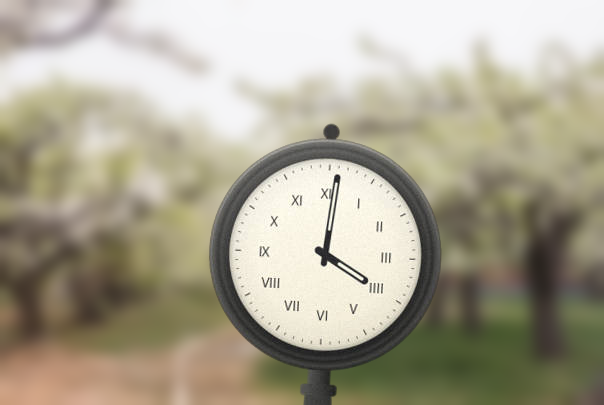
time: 4:01
